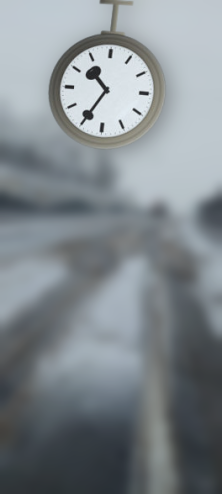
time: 10:35
